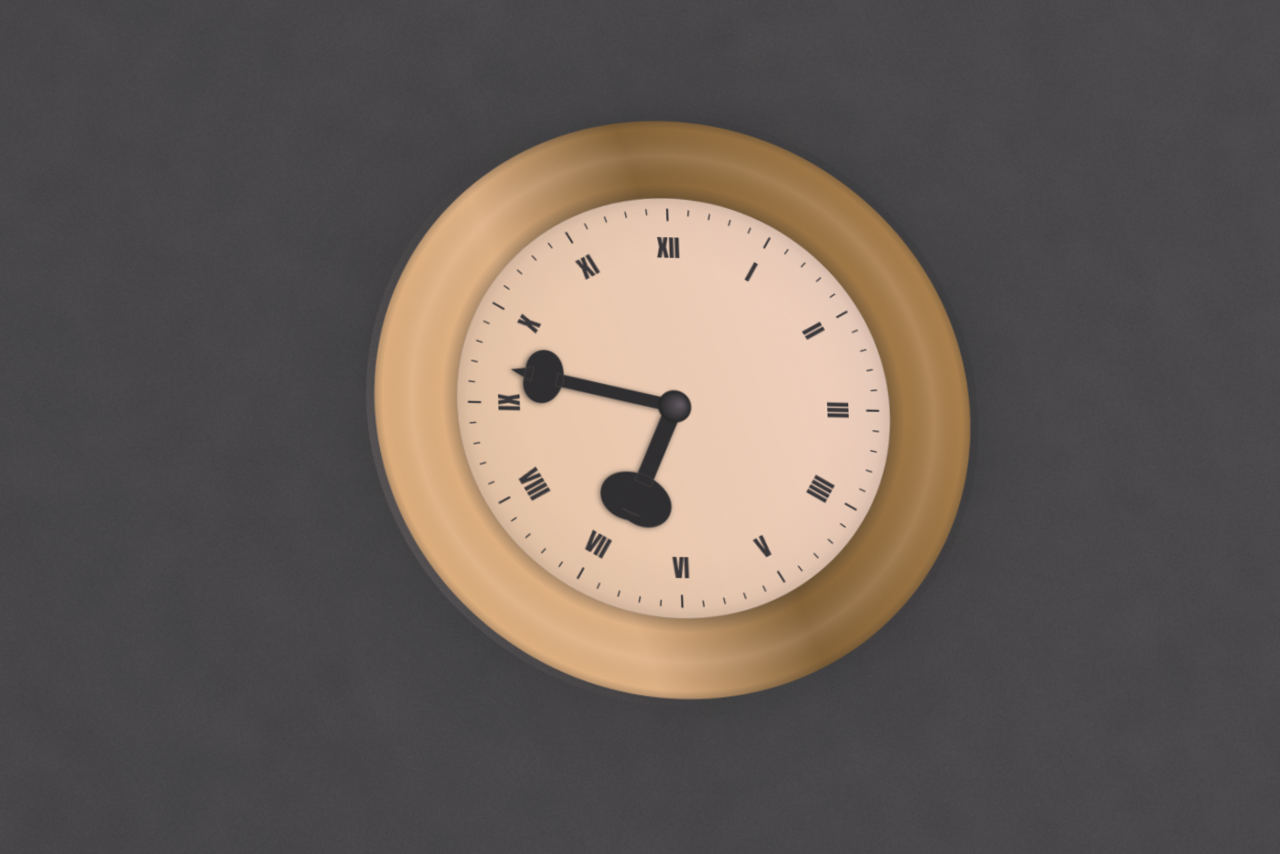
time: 6:47
